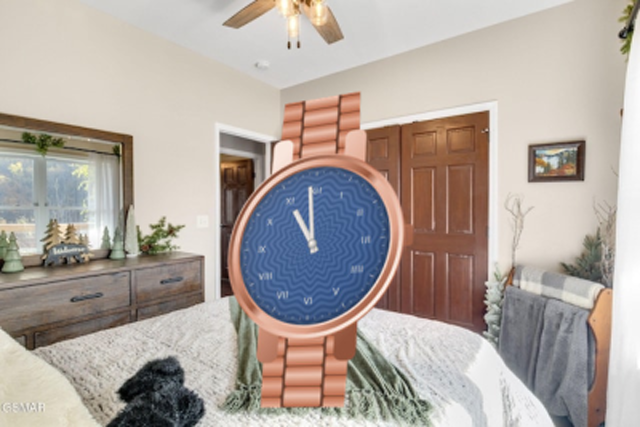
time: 10:59
